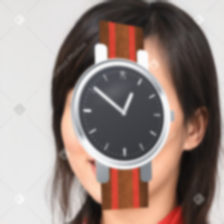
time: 12:51
